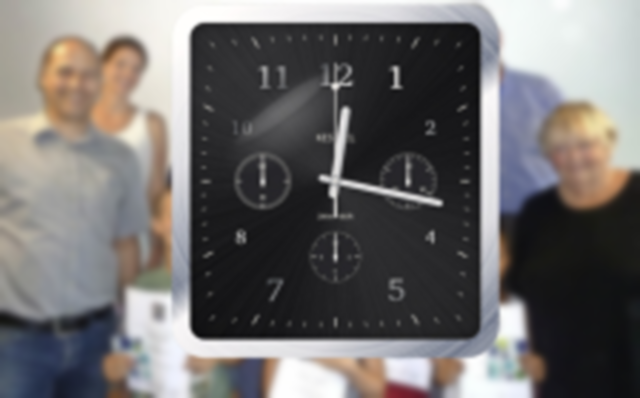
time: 12:17
